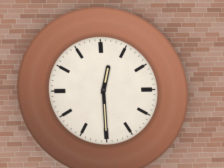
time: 12:30
